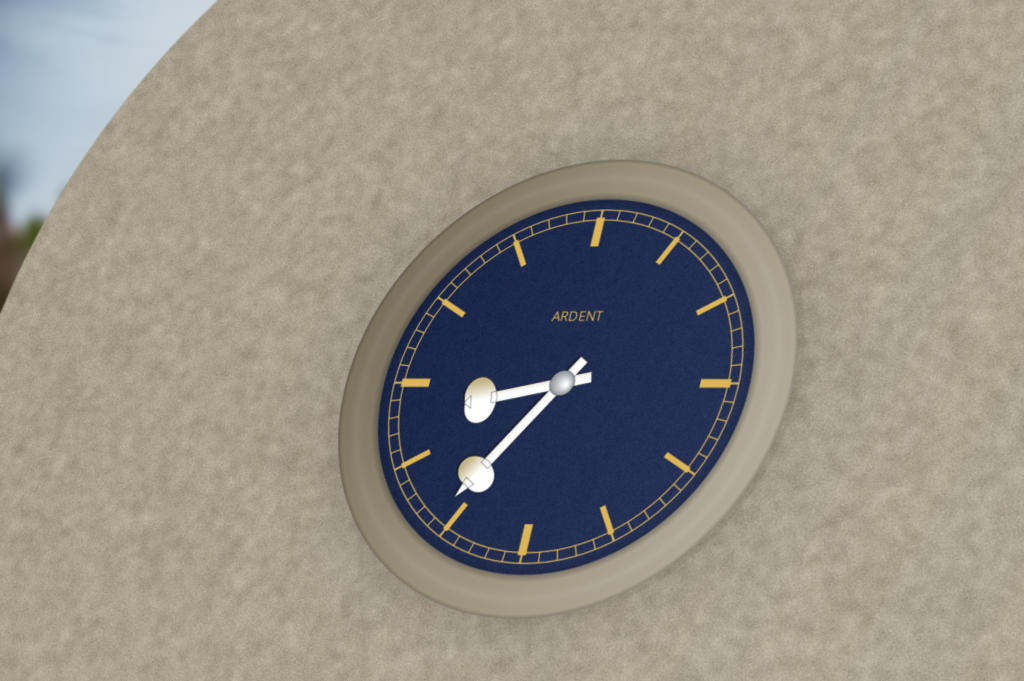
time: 8:36
